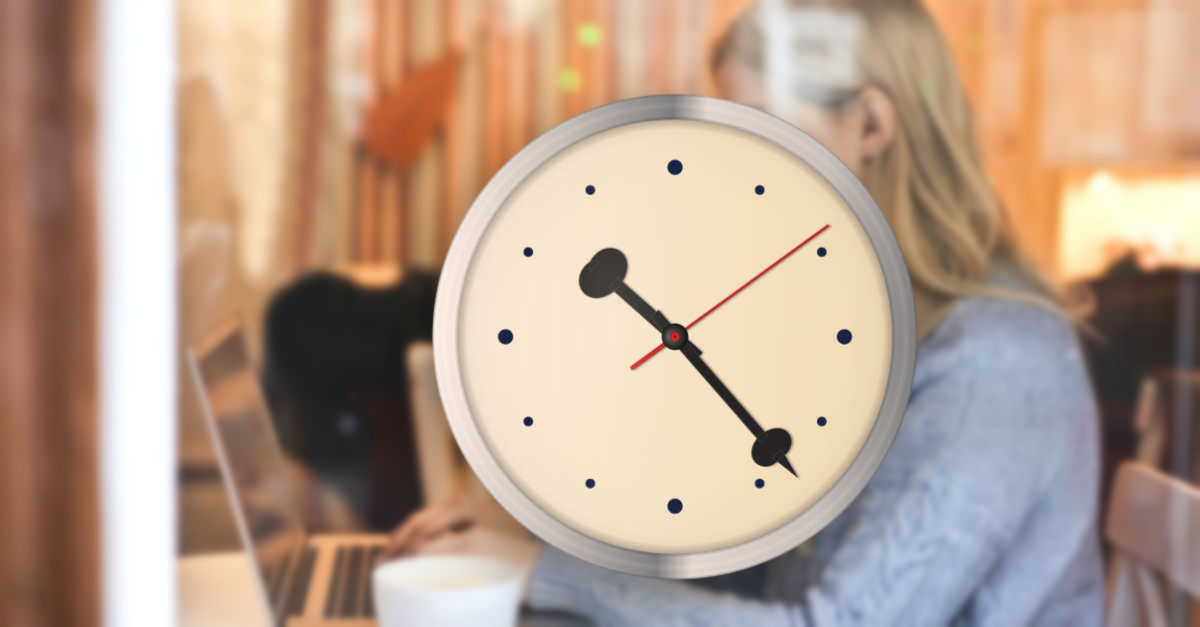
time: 10:23:09
